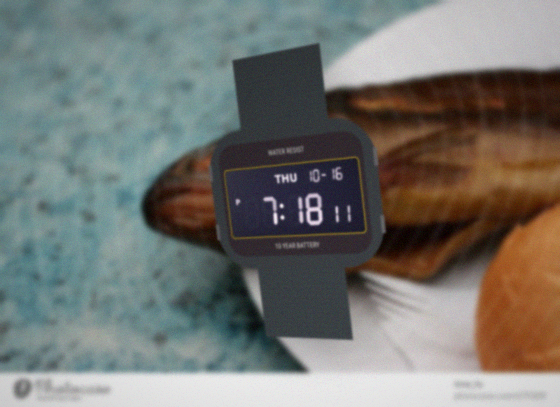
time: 7:18:11
